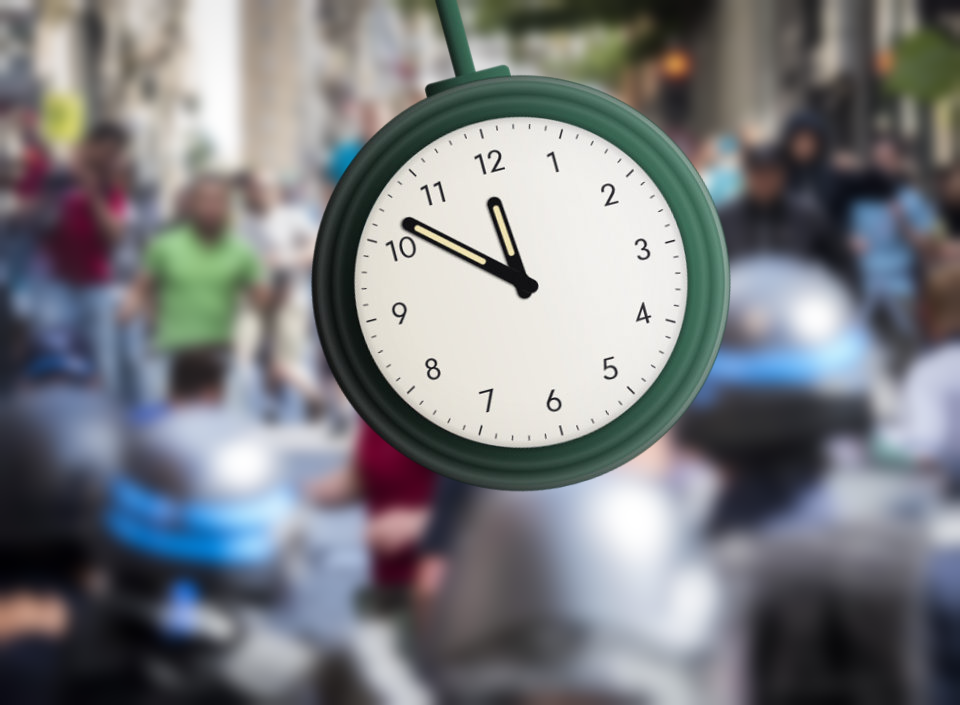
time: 11:52
